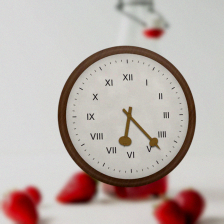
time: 6:23
